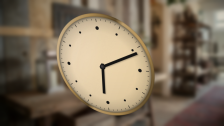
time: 6:11
